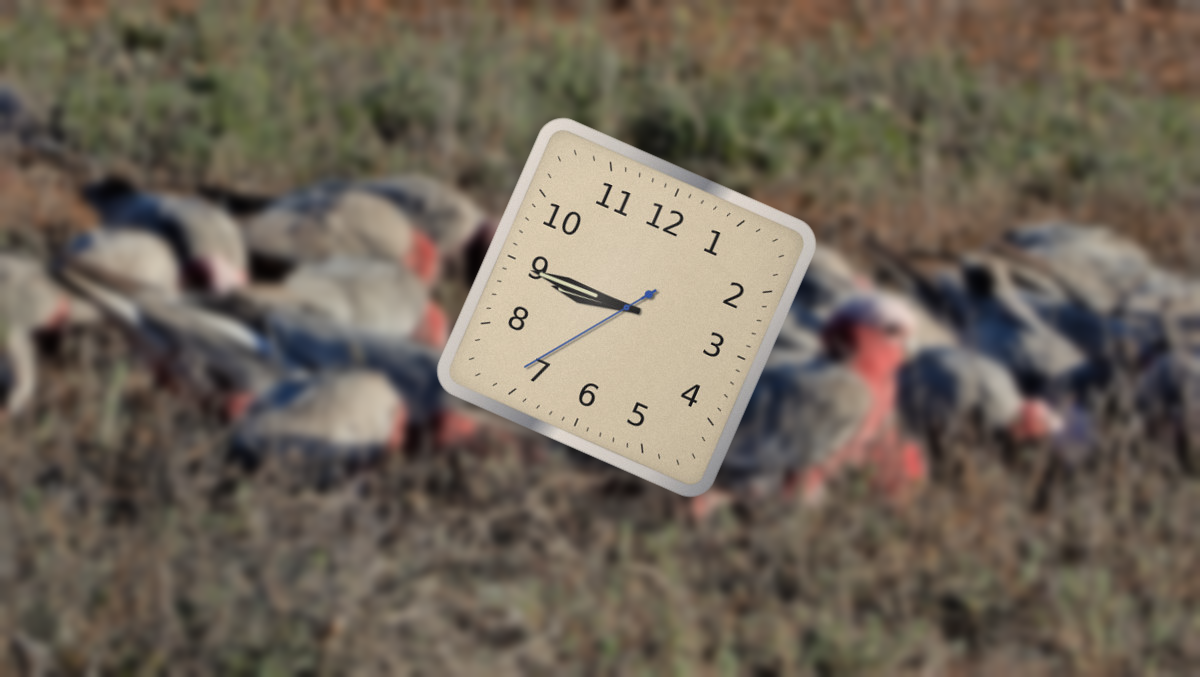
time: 8:44:36
